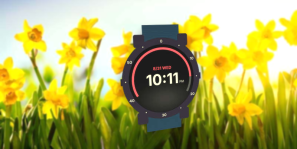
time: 10:11
